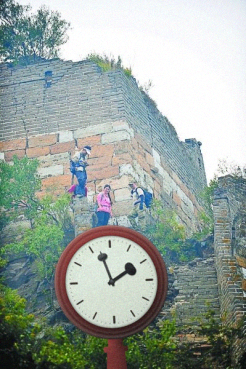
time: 1:57
